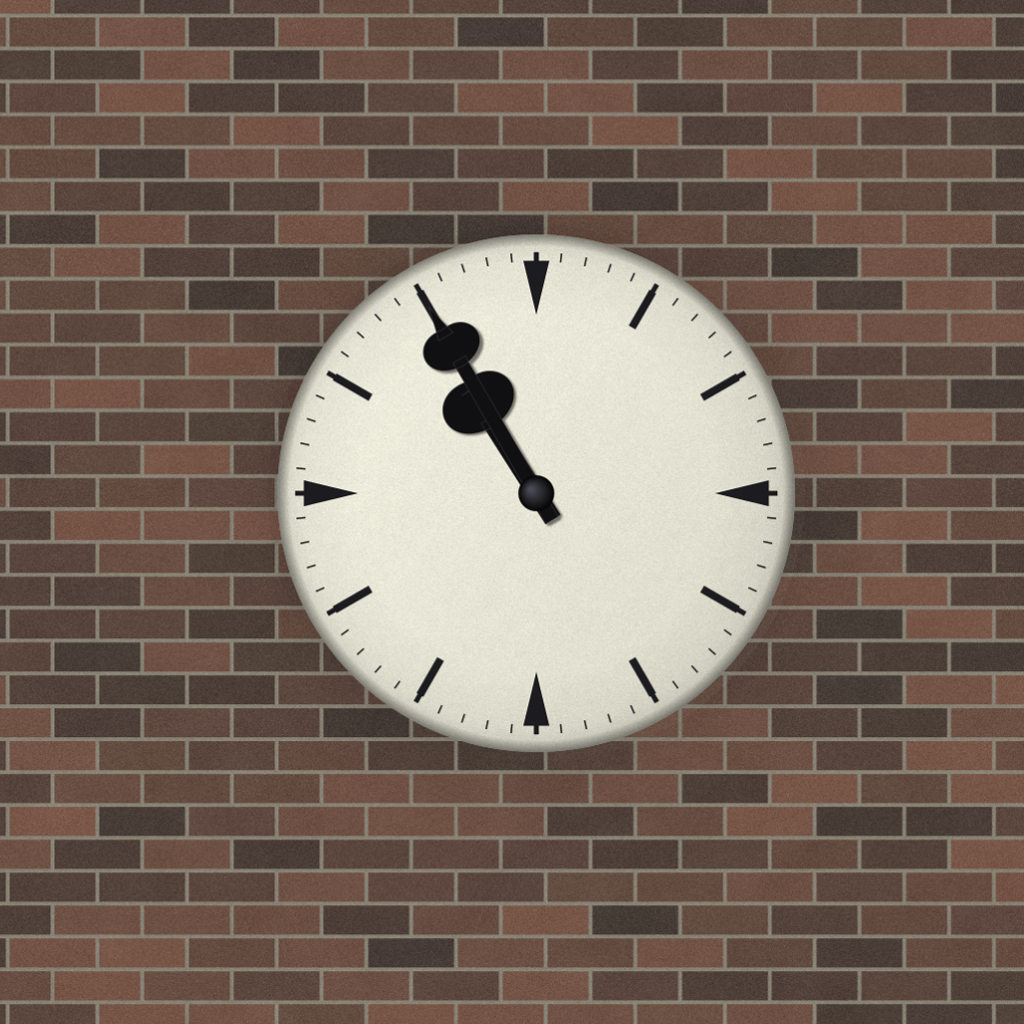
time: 10:55
